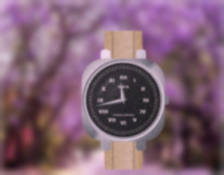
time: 11:43
